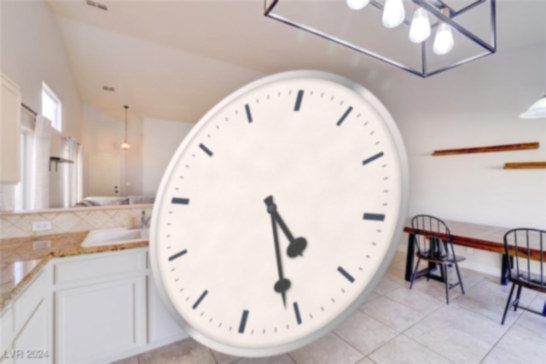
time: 4:26
